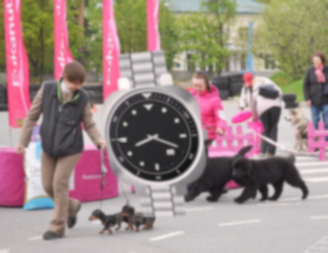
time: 8:19
